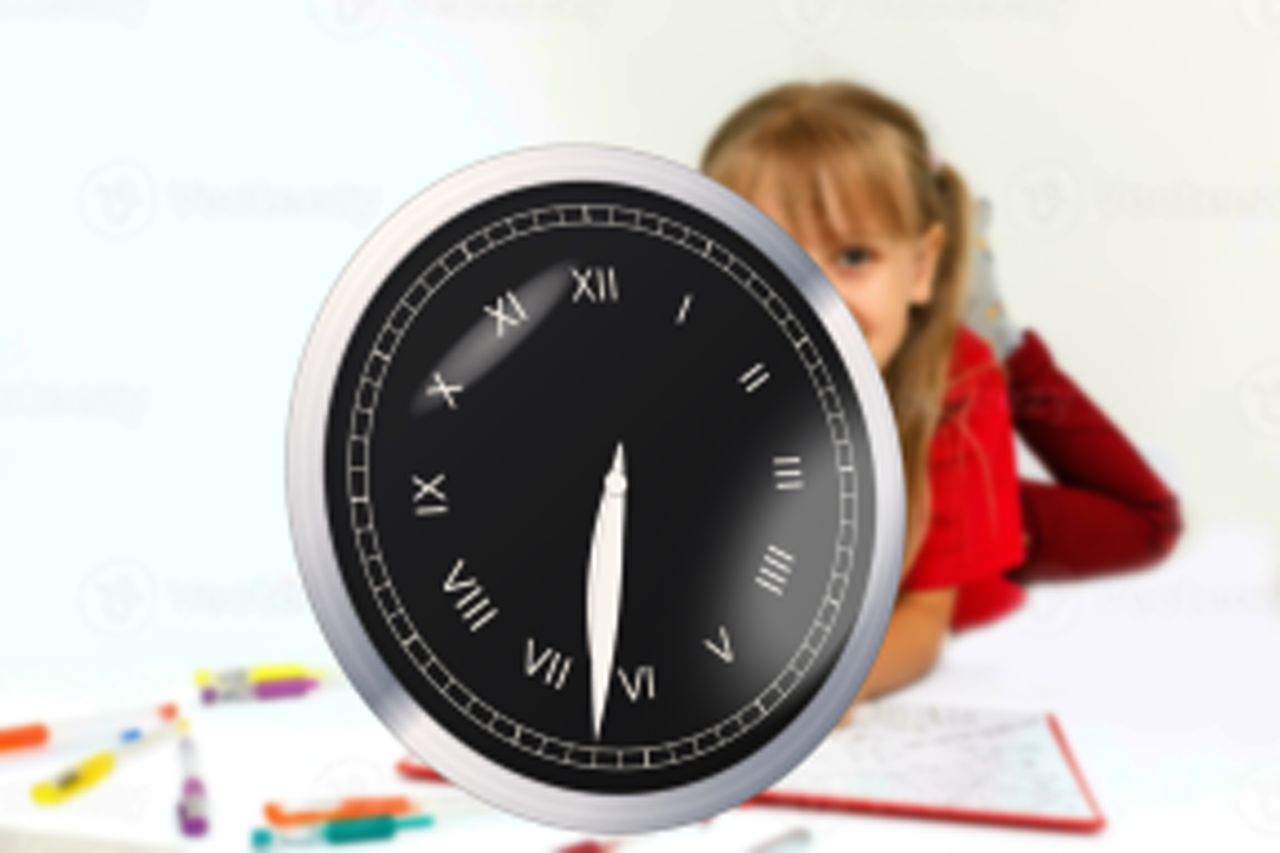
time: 6:32
